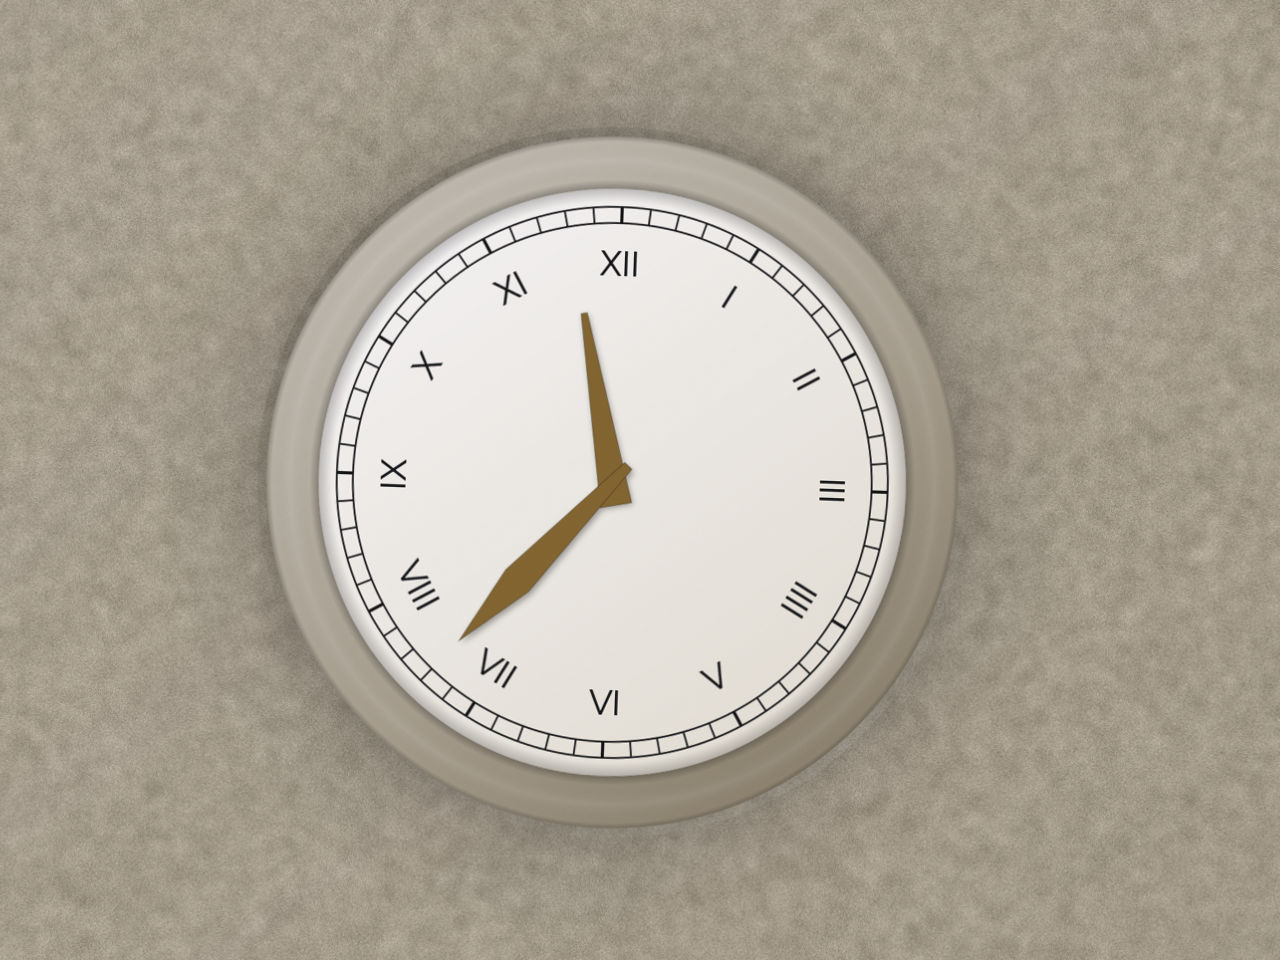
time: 11:37
